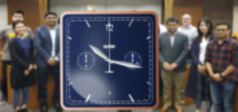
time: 10:17
